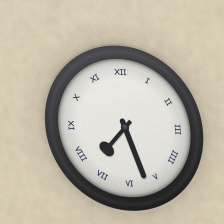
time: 7:27
